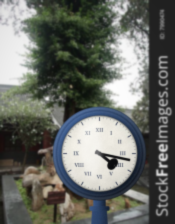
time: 4:17
